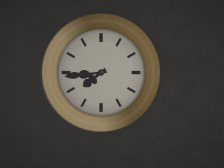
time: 7:44
